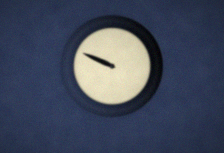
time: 9:49
